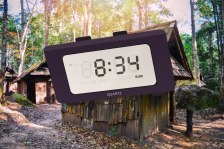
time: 8:34
